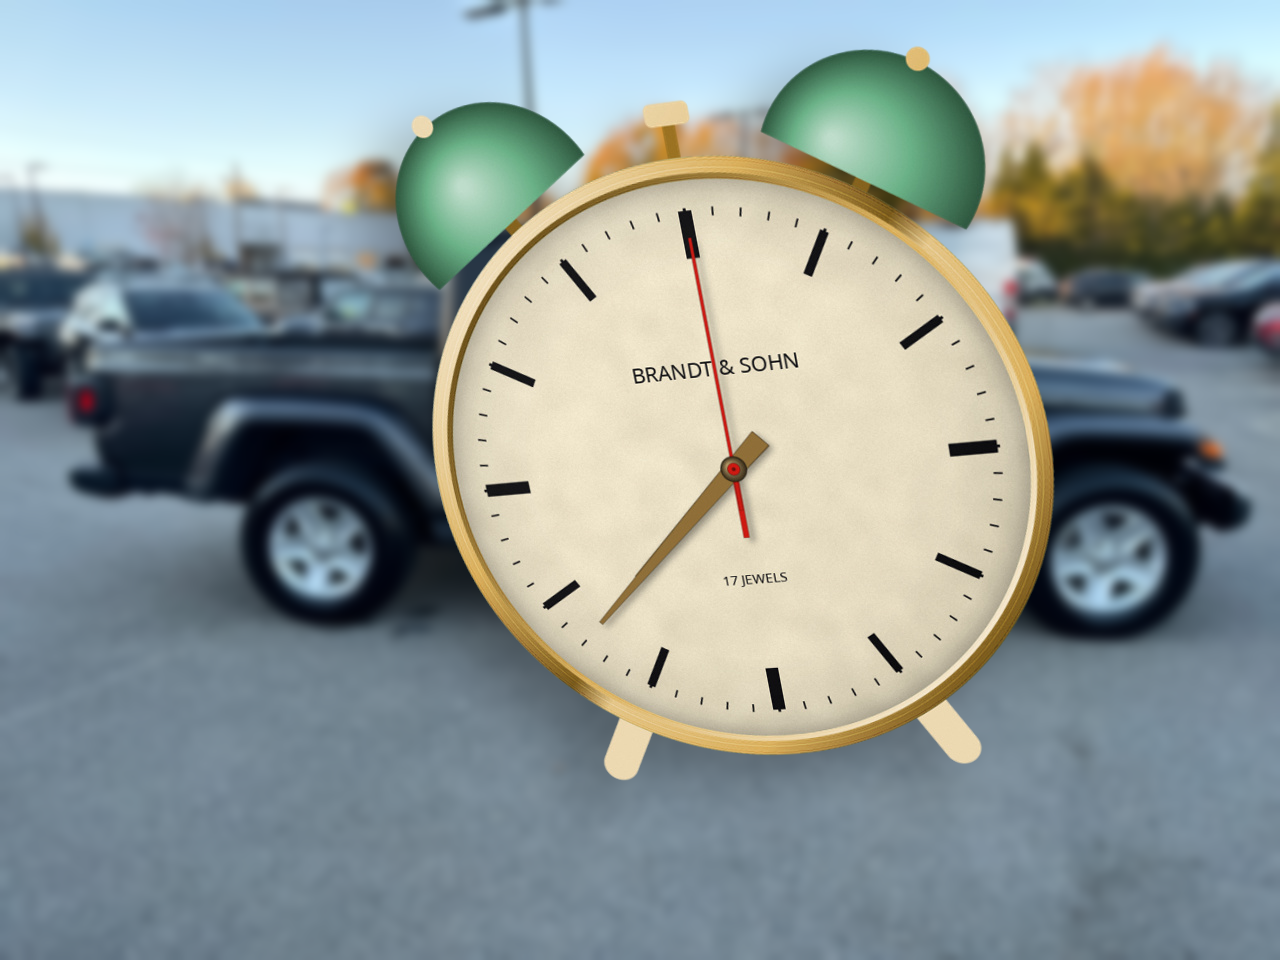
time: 7:38:00
